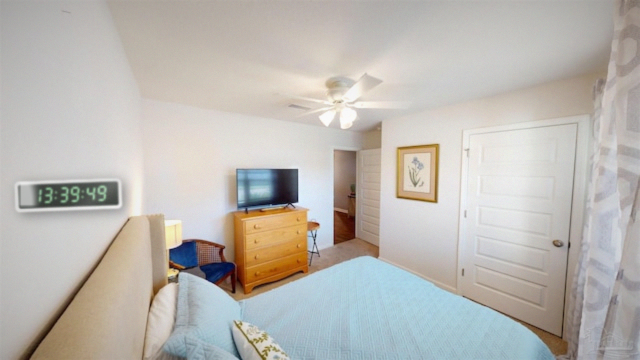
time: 13:39:49
